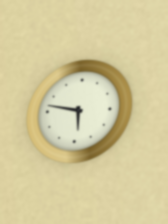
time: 5:47
